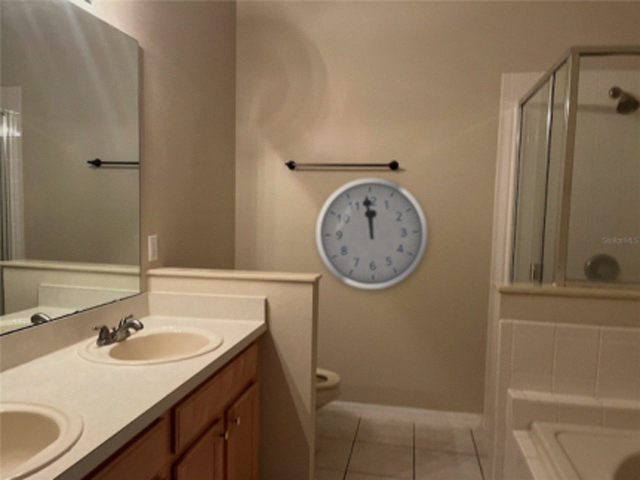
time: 11:59
